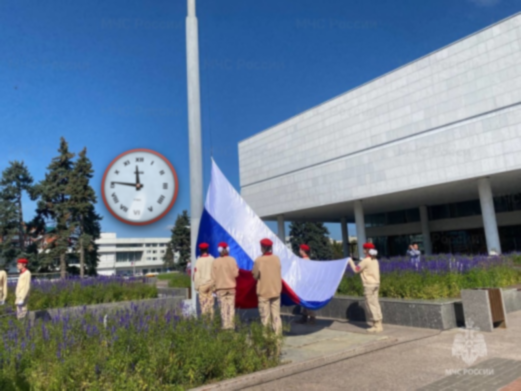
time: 11:46
